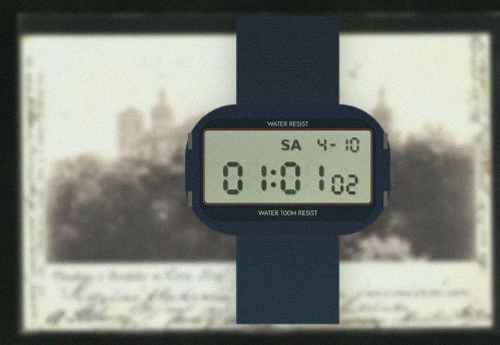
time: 1:01:02
